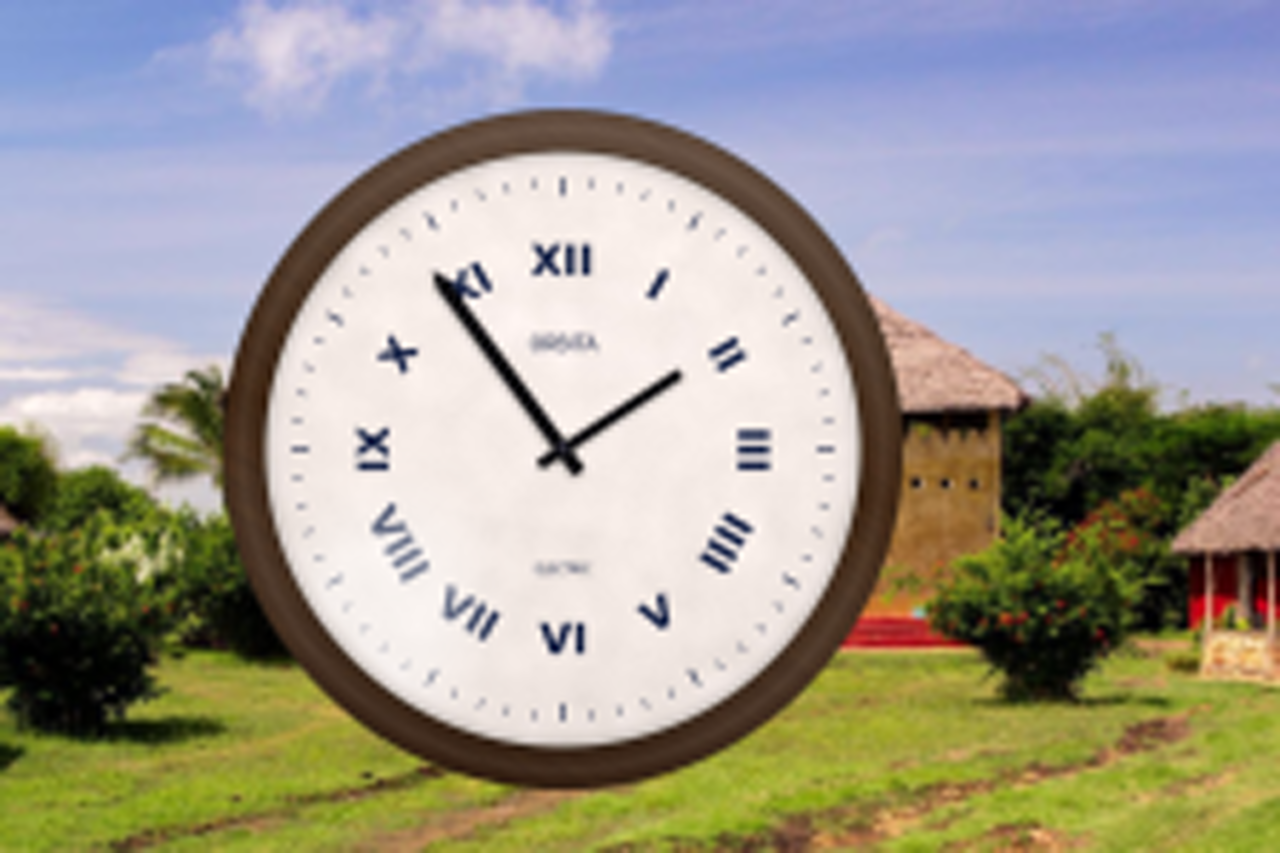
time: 1:54
